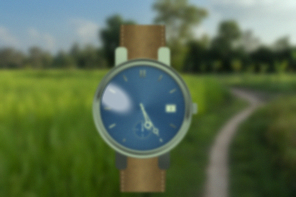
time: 5:25
